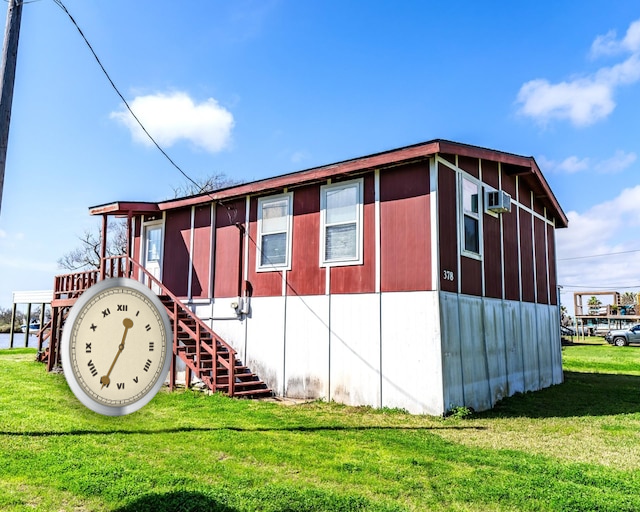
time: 12:35
